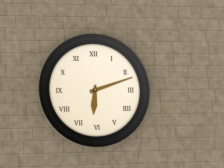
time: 6:12
